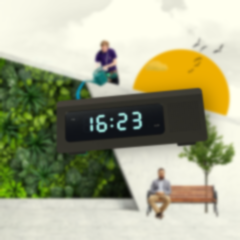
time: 16:23
